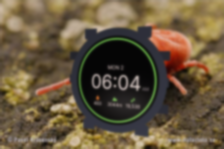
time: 6:04
